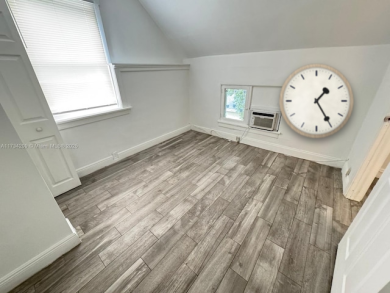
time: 1:25
